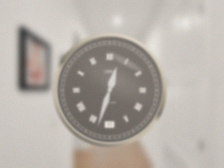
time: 12:33
